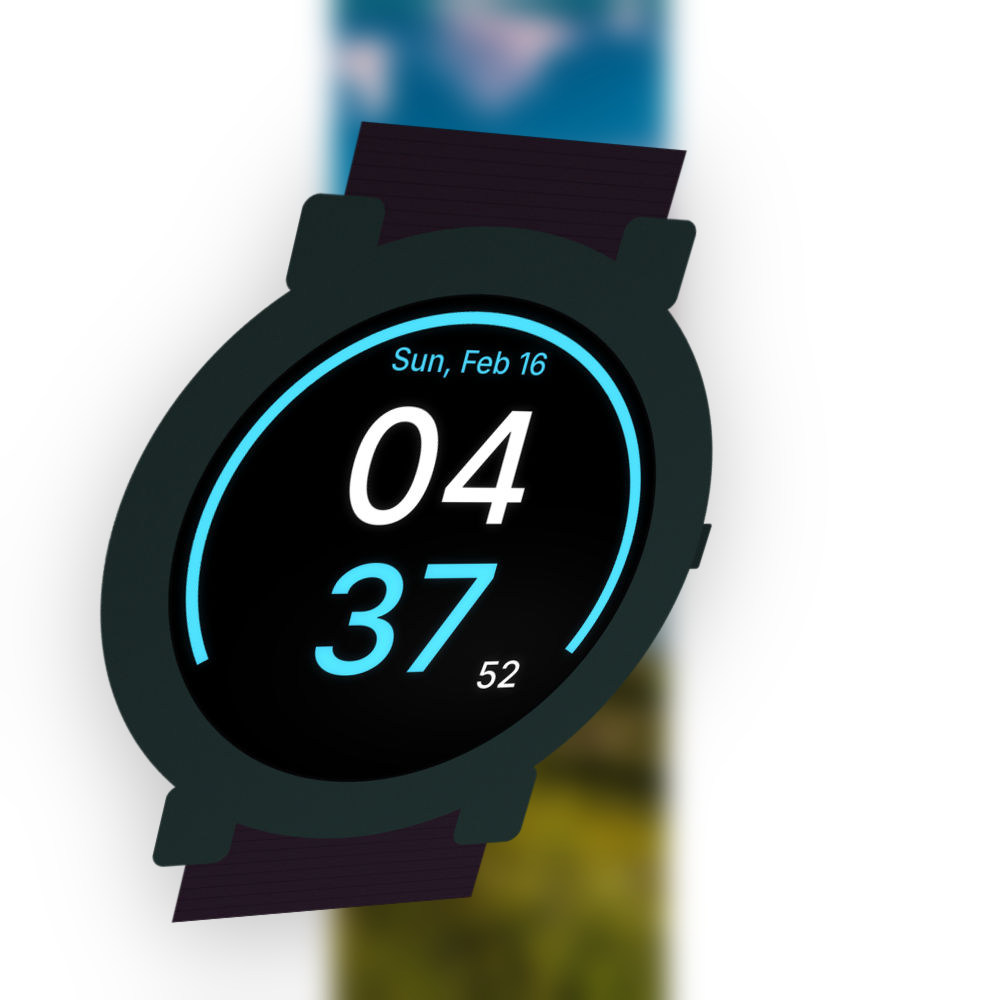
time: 4:37:52
